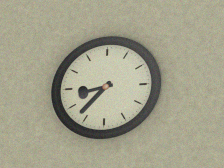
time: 8:37
